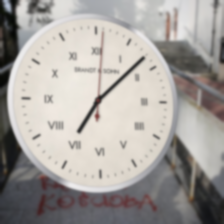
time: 7:08:01
